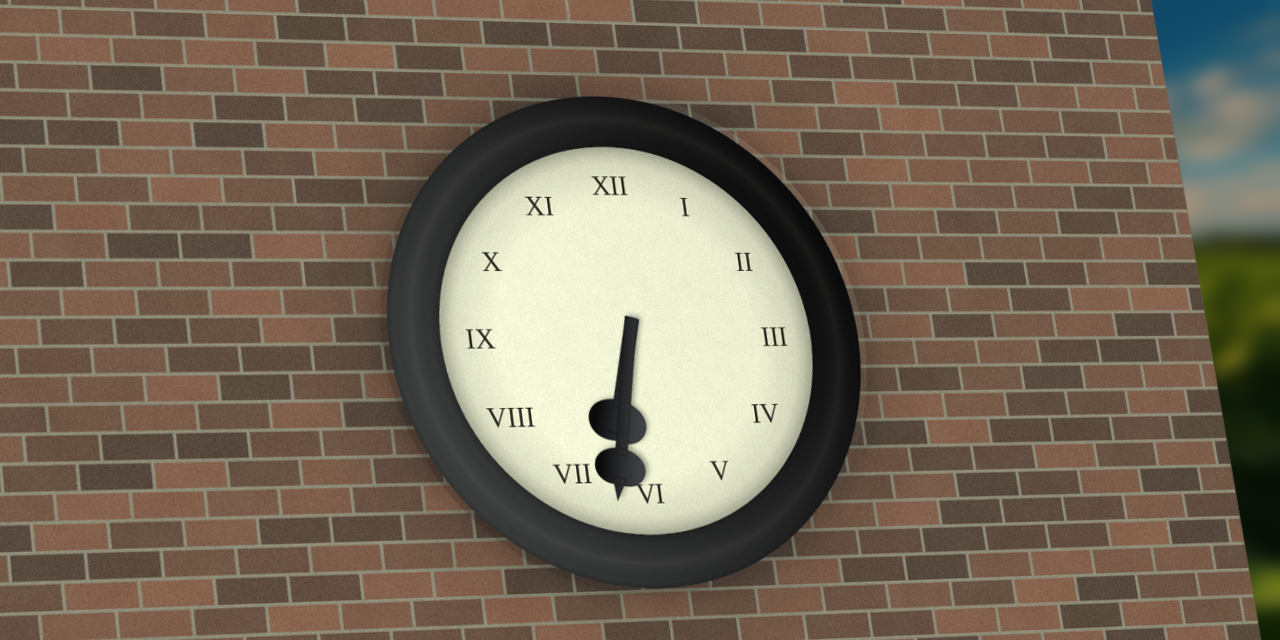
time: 6:32
